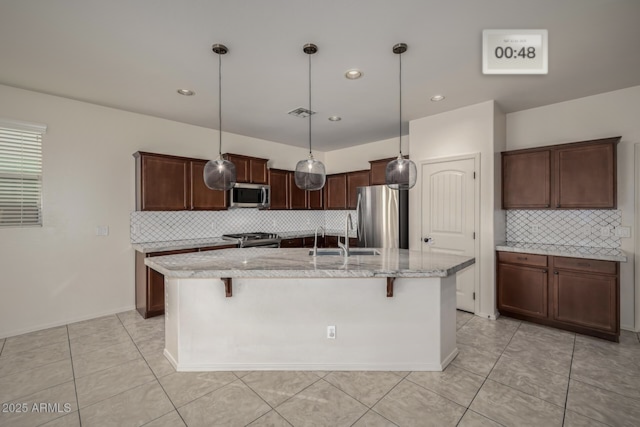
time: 0:48
